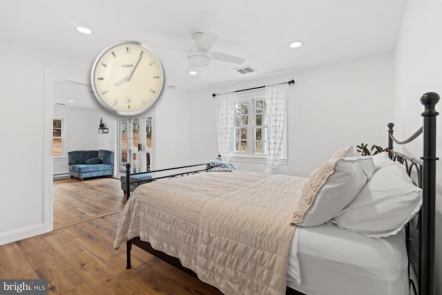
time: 8:05
